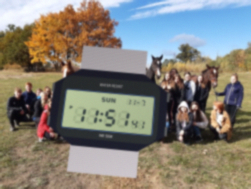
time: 11:51
